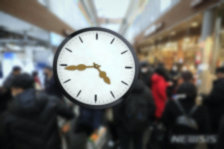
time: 4:44
